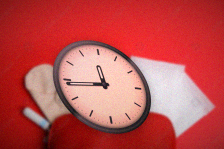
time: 11:44
